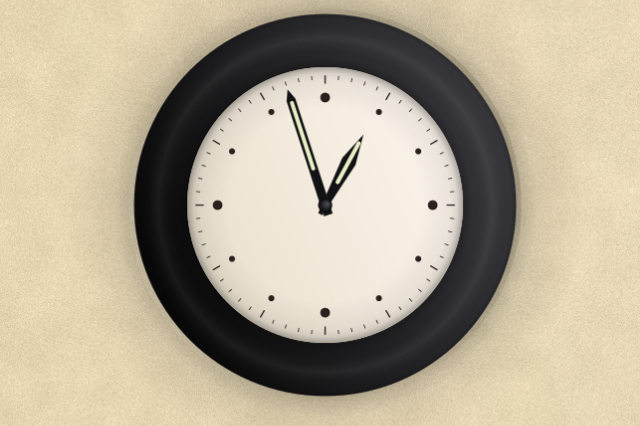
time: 12:57
